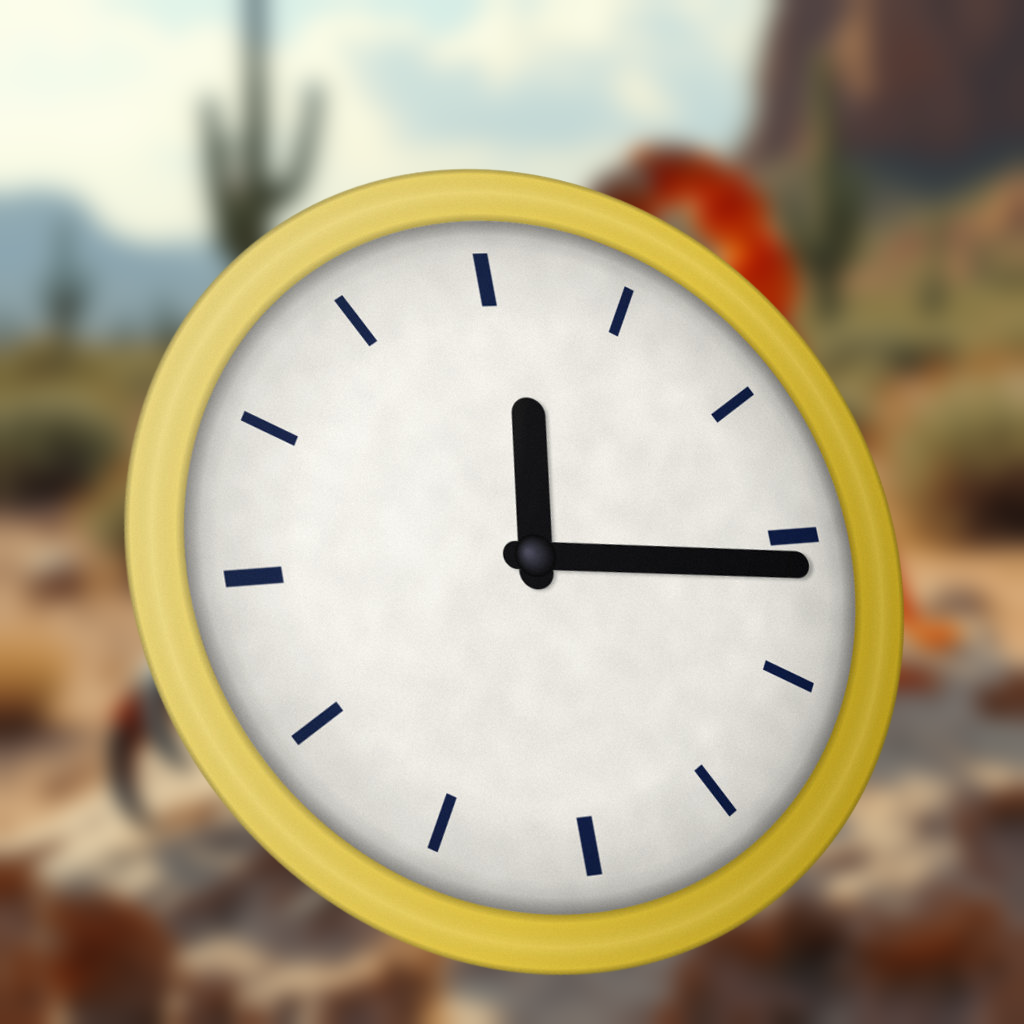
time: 12:16
